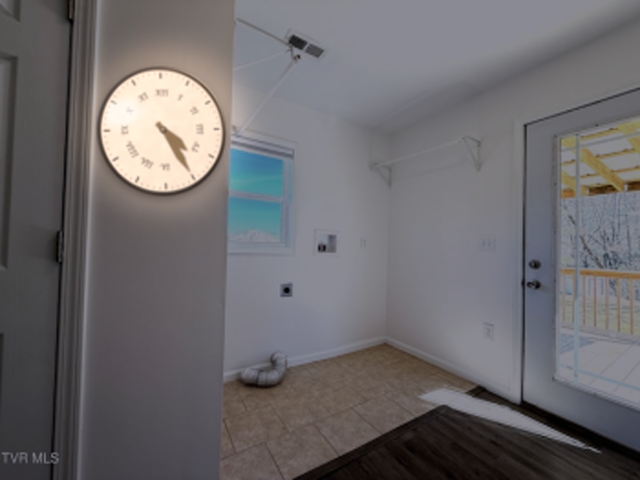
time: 4:25
